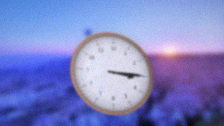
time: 3:15
